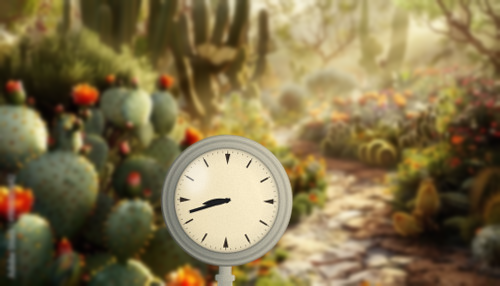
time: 8:42
